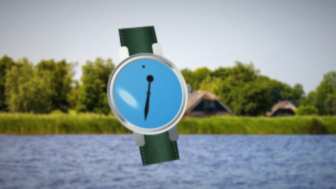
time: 12:33
